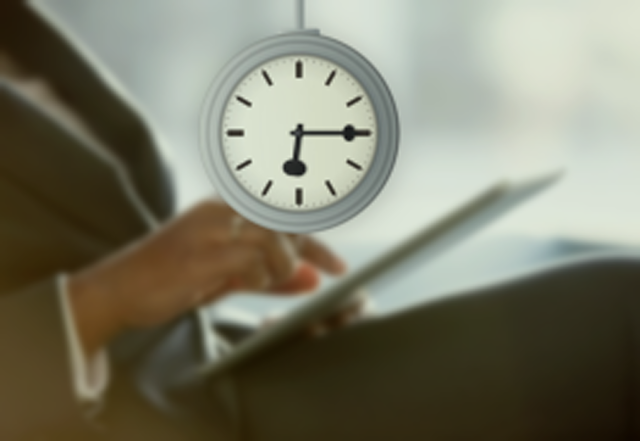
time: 6:15
